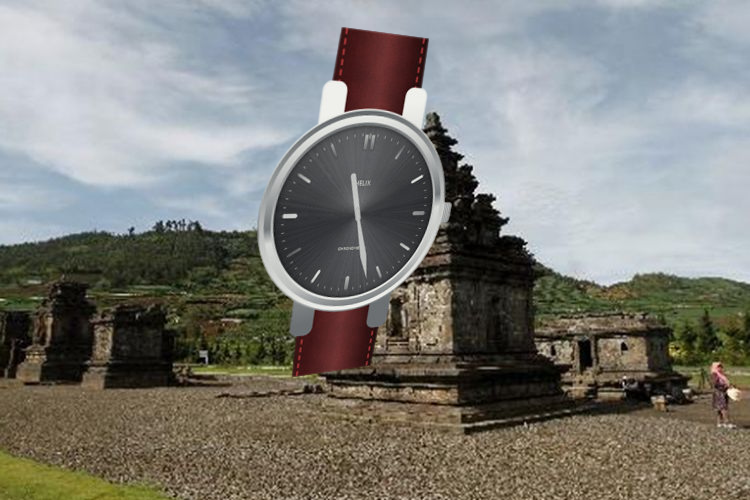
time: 11:27
